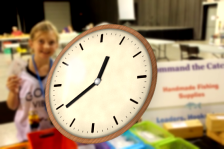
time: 12:39
